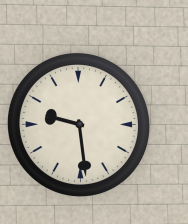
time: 9:29
